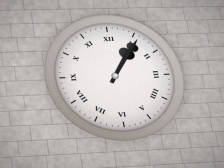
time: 1:06
